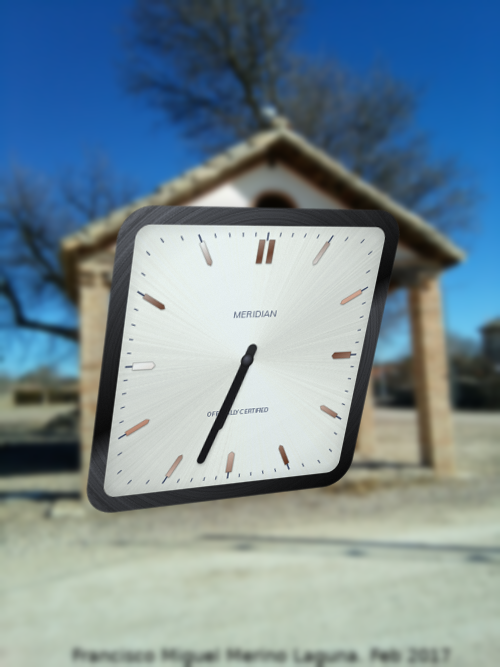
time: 6:33
